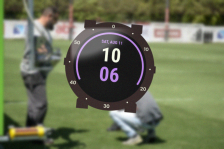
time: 10:06
